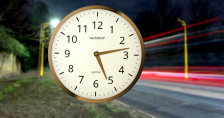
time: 5:13
